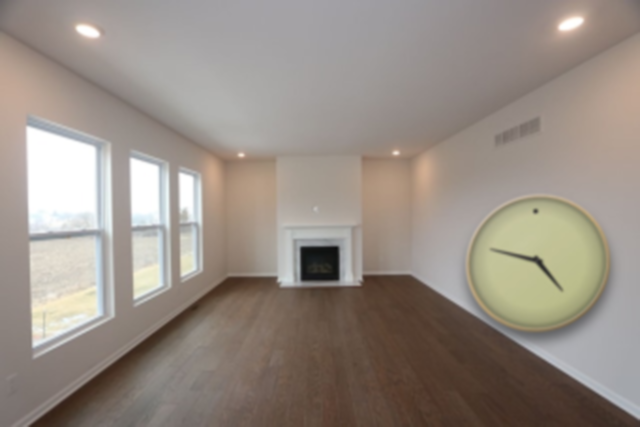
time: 4:48
